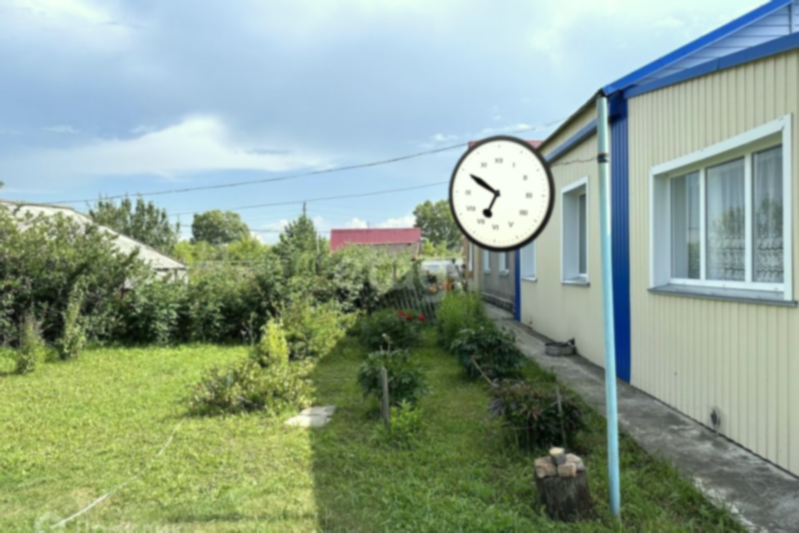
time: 6:50
